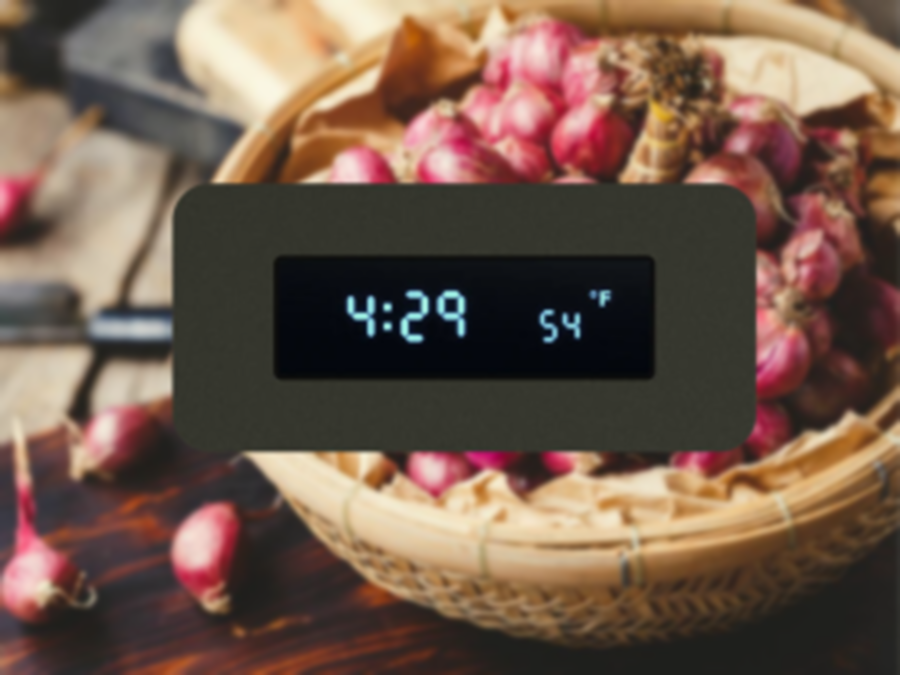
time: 4:29
